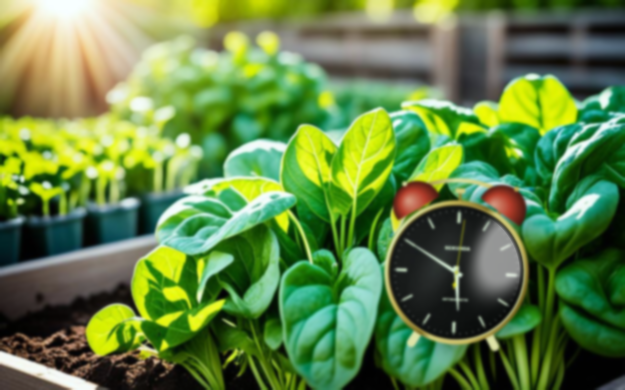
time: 5:50:01
